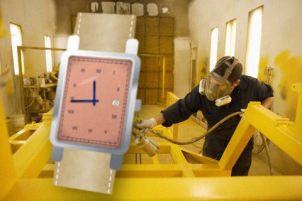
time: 11:44
